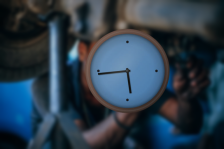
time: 5:44
